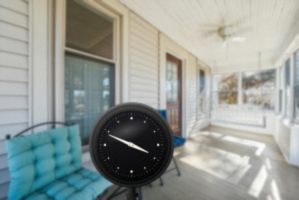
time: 3:49
